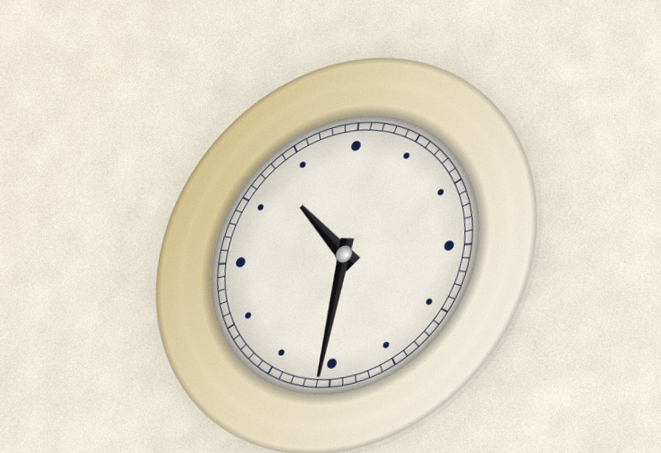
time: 10:31
